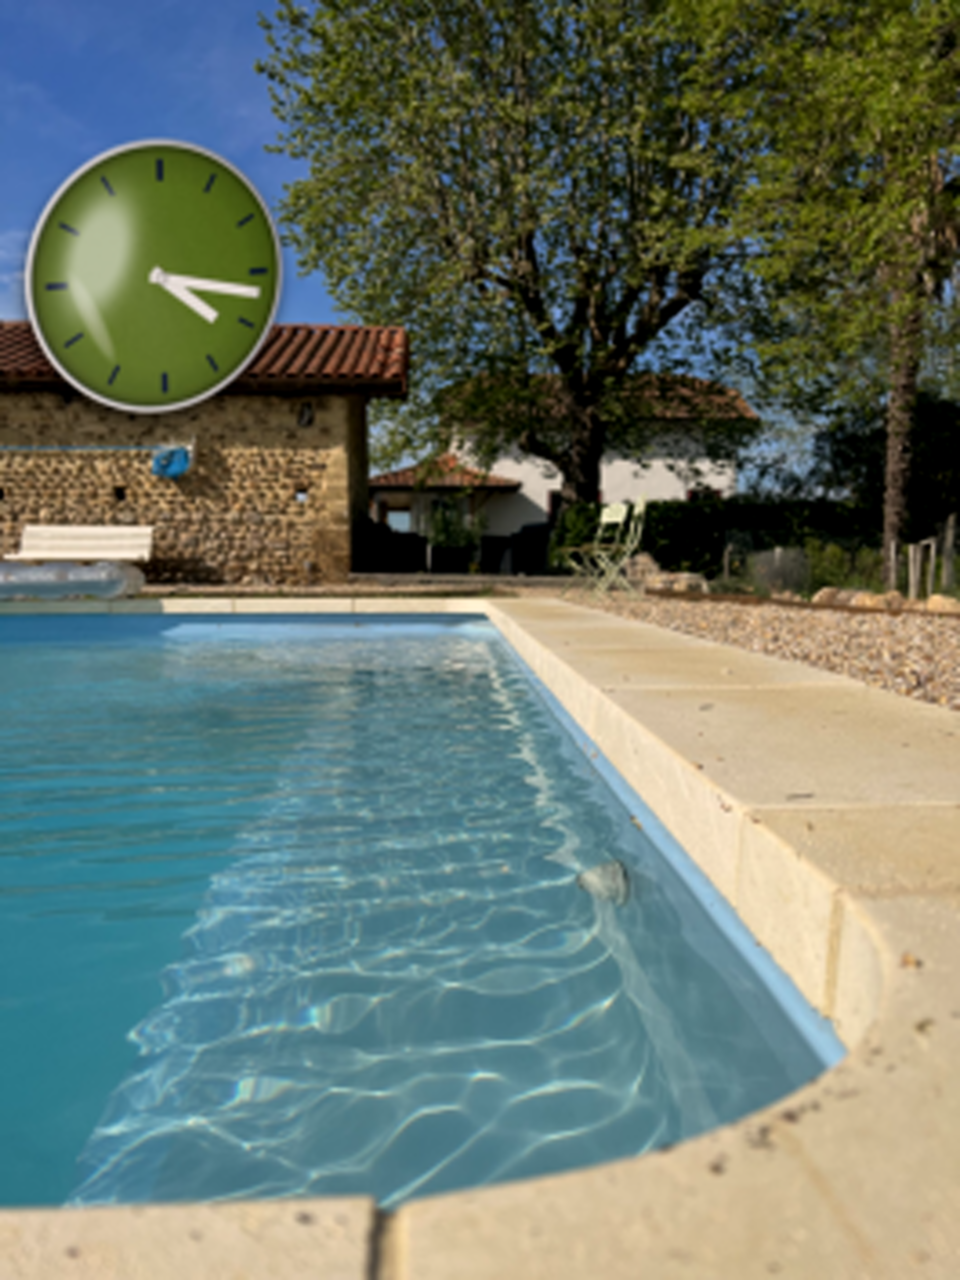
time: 4:17
